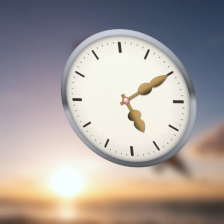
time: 5:10
